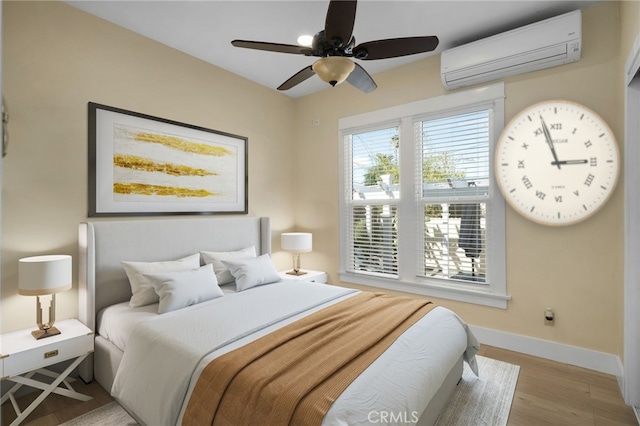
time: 2:57
